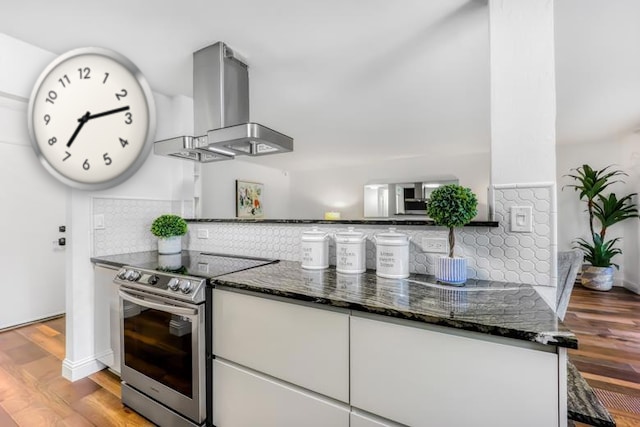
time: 7:13
